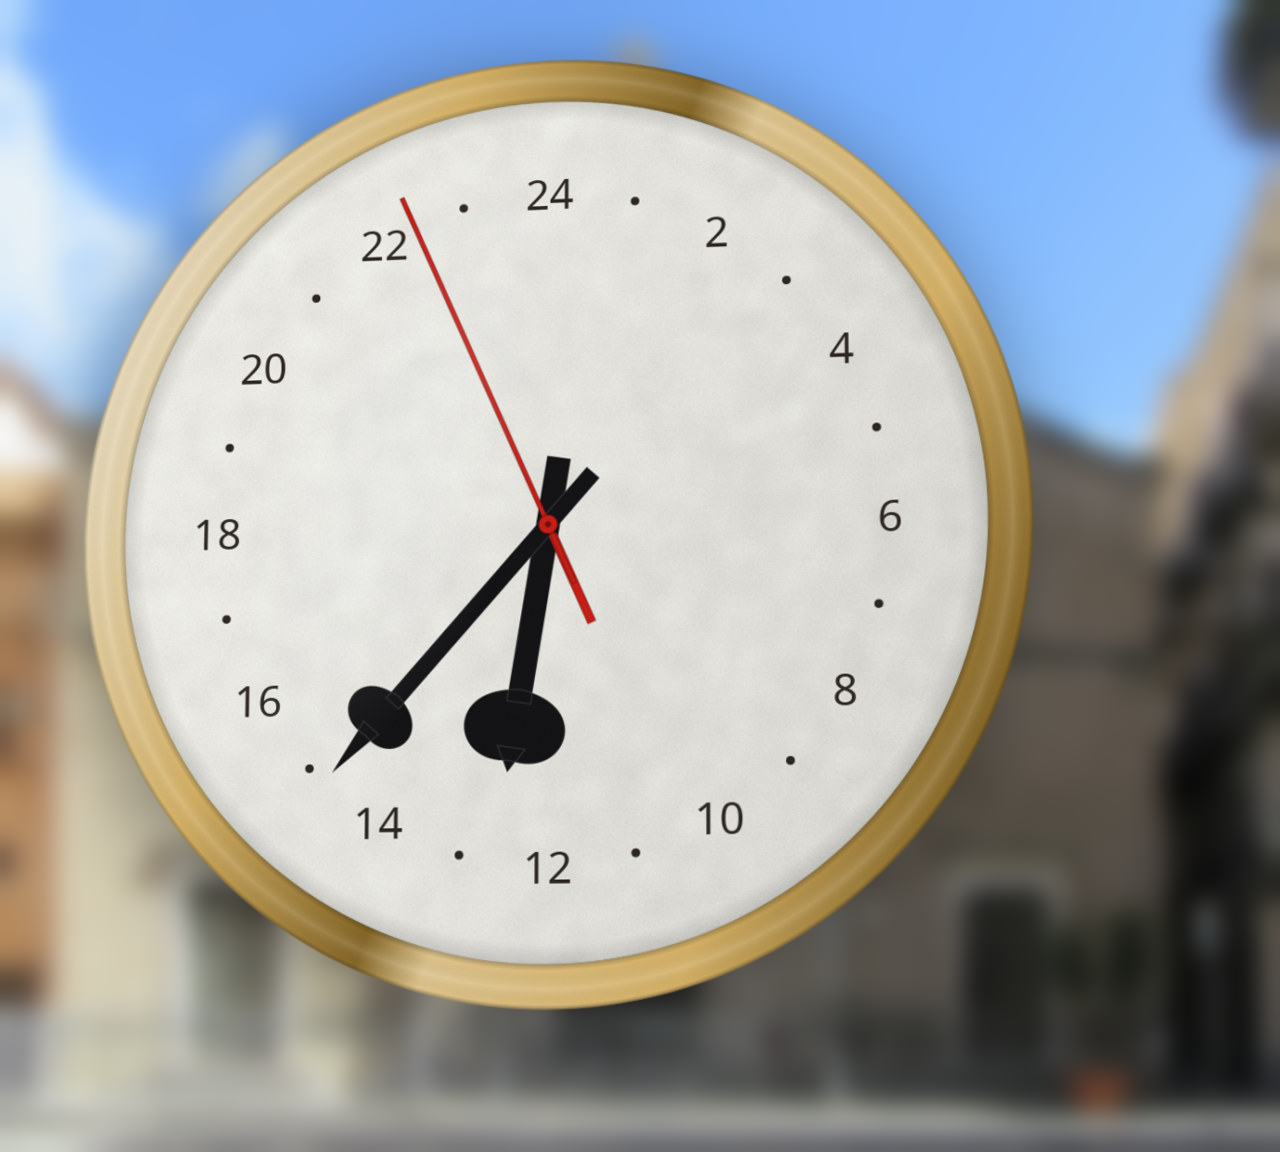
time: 12:36:56
